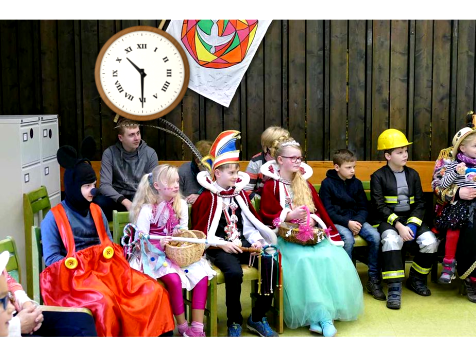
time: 10:30
